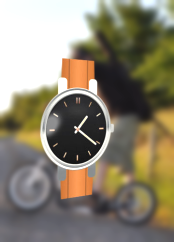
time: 1:21
